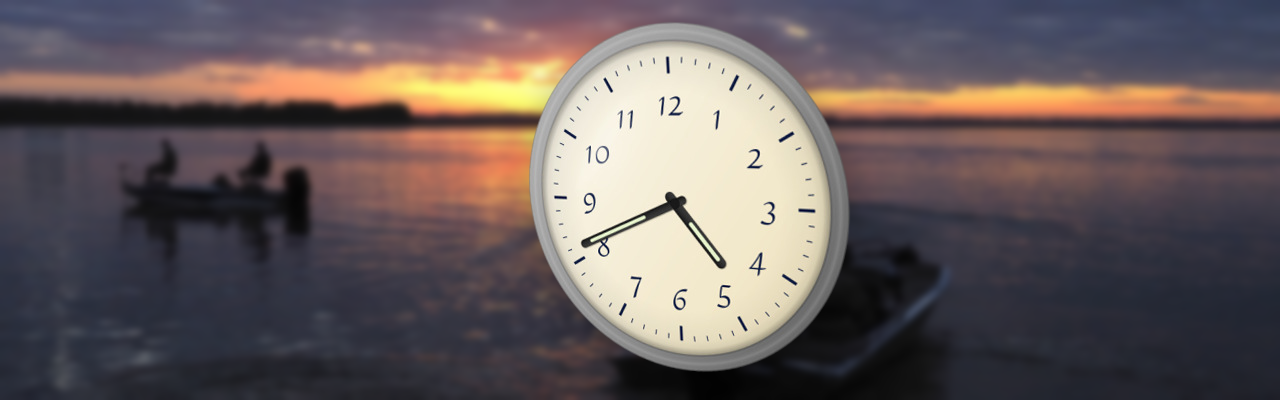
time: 4:41
